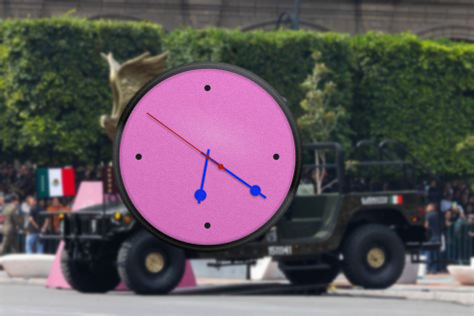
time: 6:20:51
